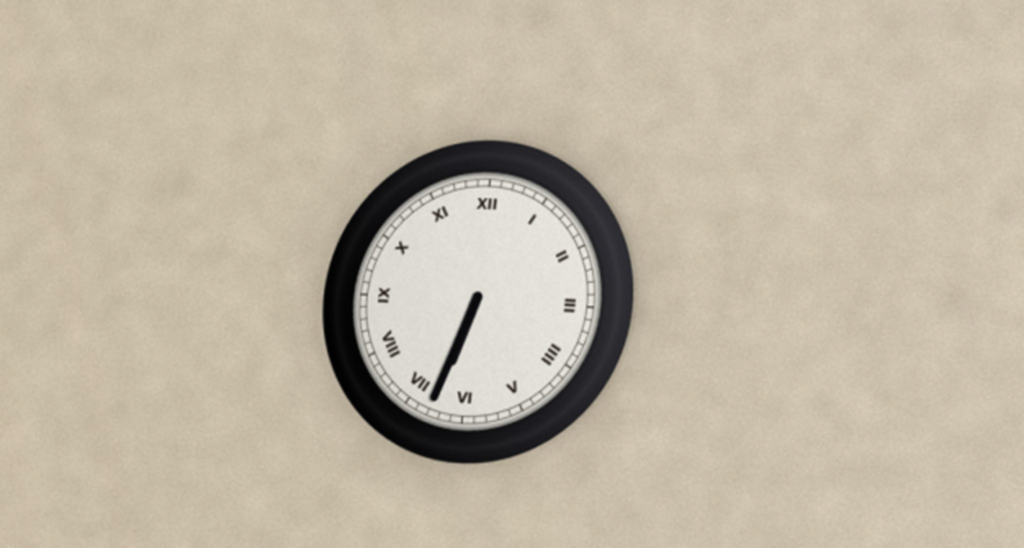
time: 6:33
